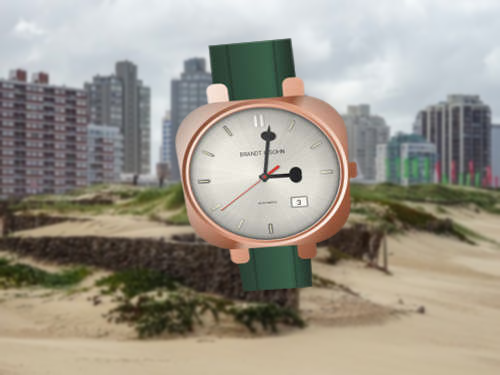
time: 3:01:39
